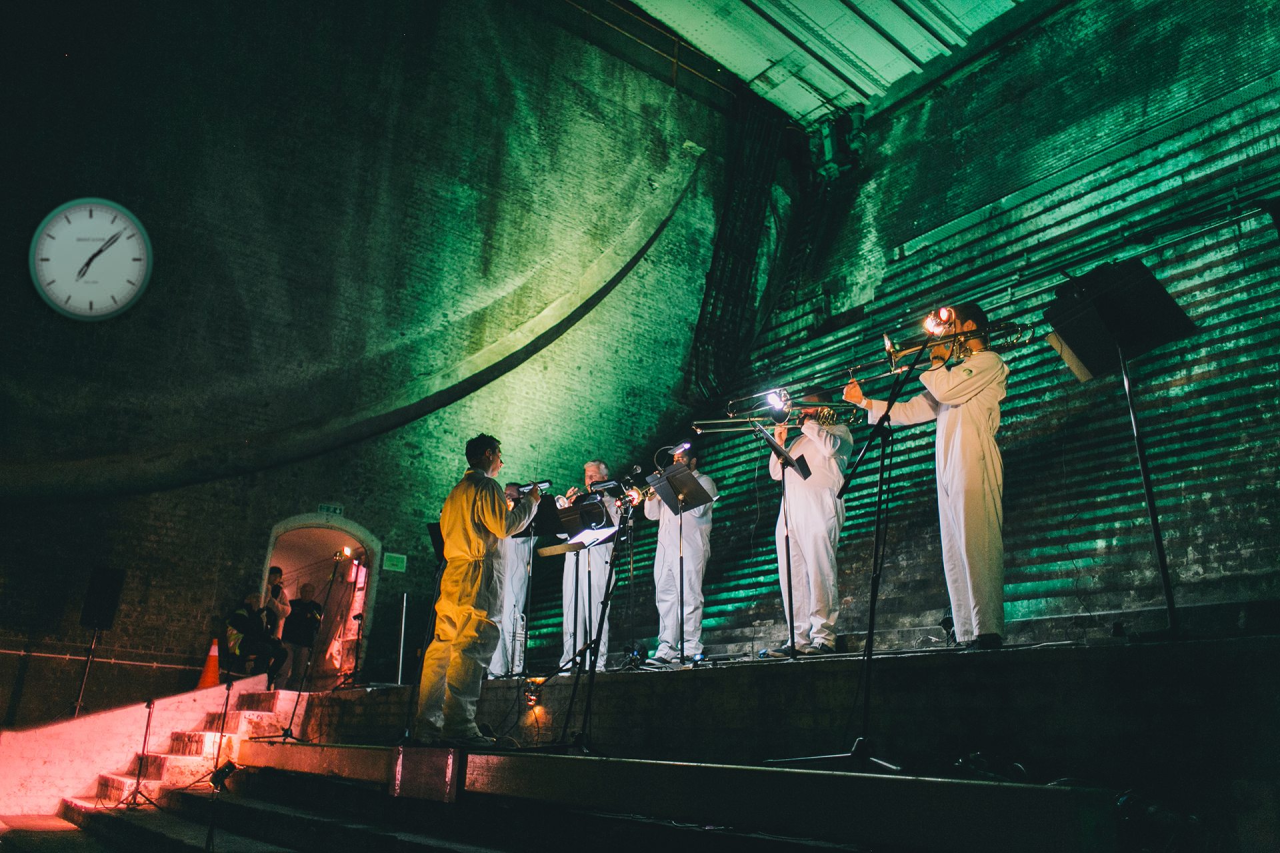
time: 7:08
